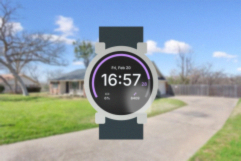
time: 16:57
